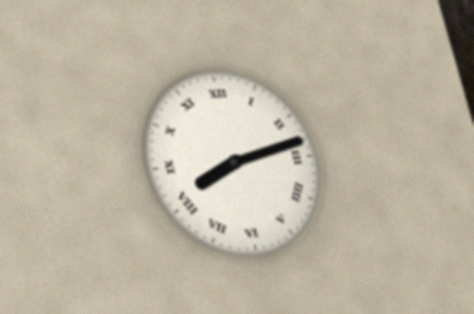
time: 8:13
